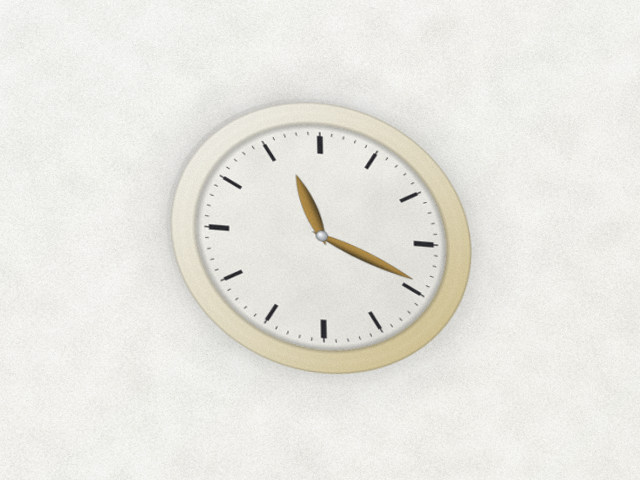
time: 11:19
